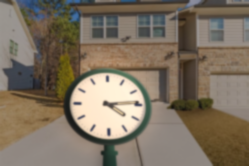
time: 4:14
